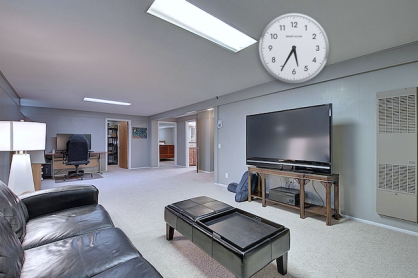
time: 5:35
